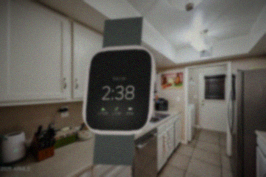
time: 2:38
